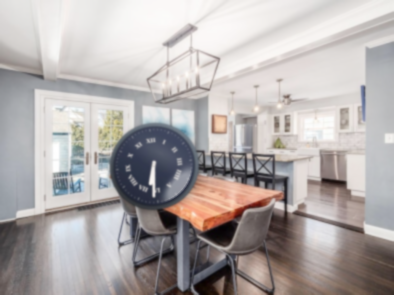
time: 6:31
